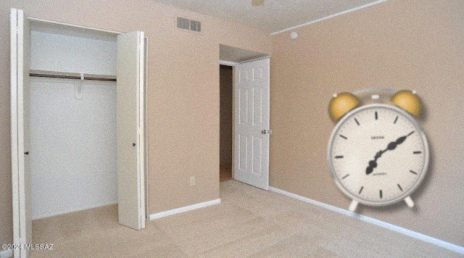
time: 7:10
